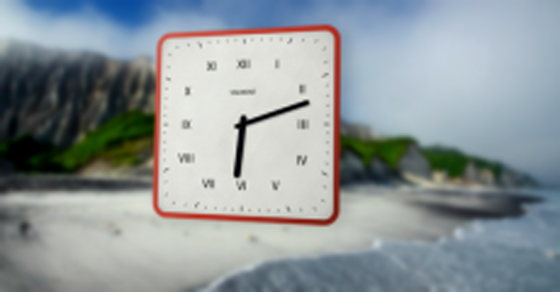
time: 6:12
